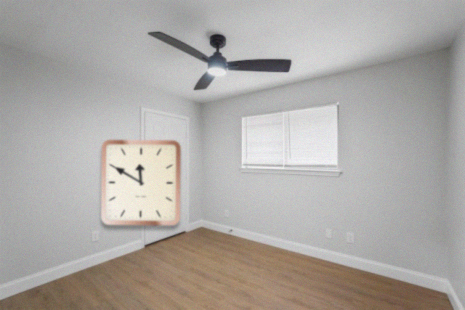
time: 11:50
